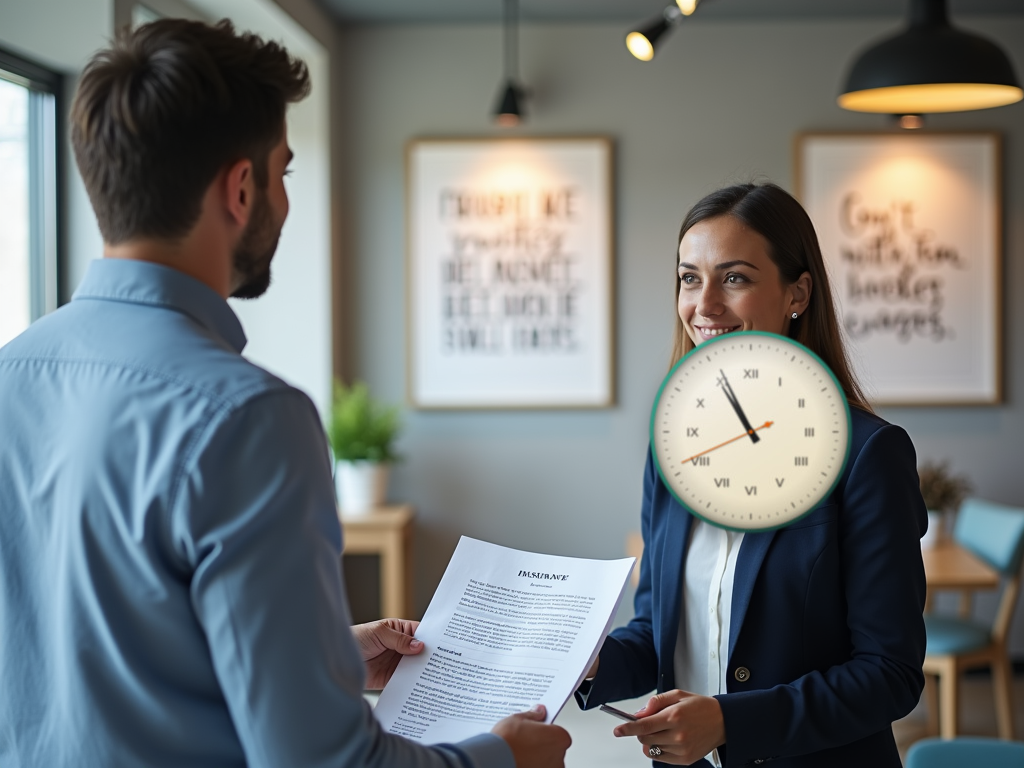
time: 10:55:41
